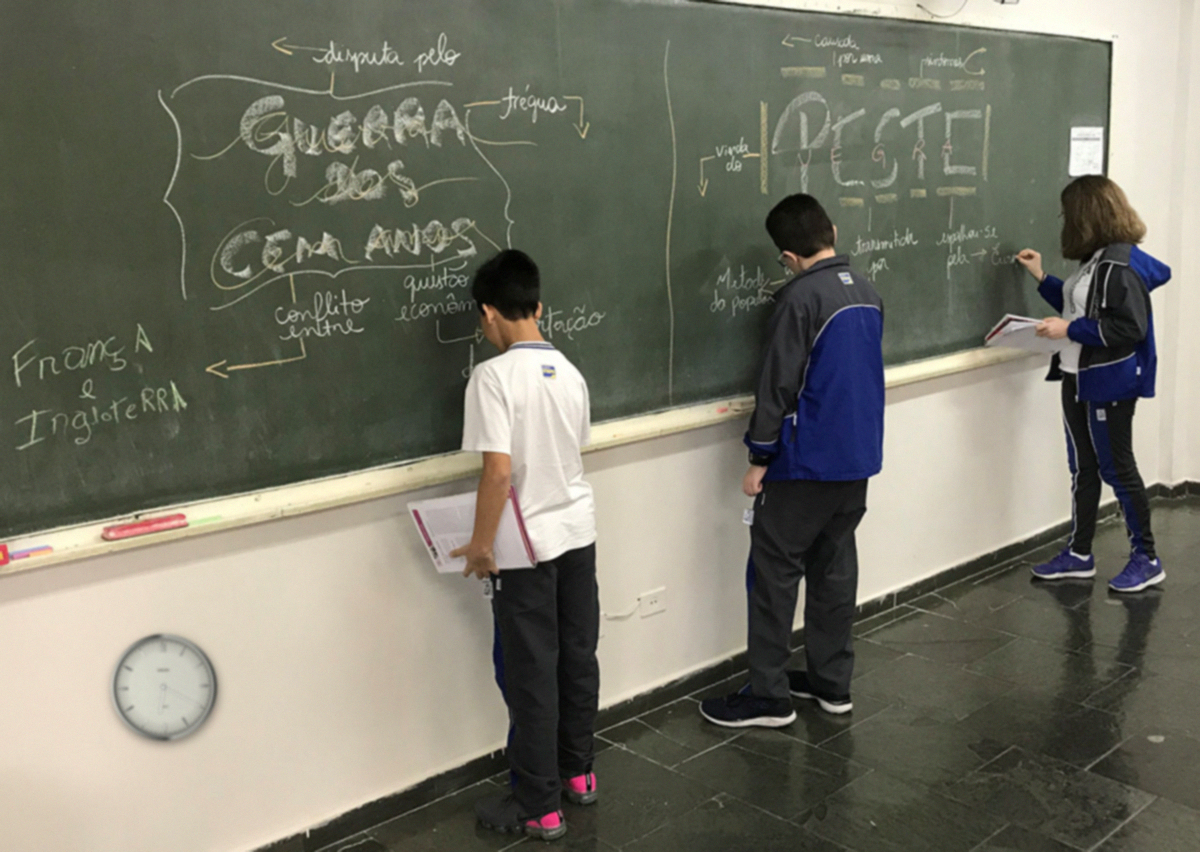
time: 6:20
